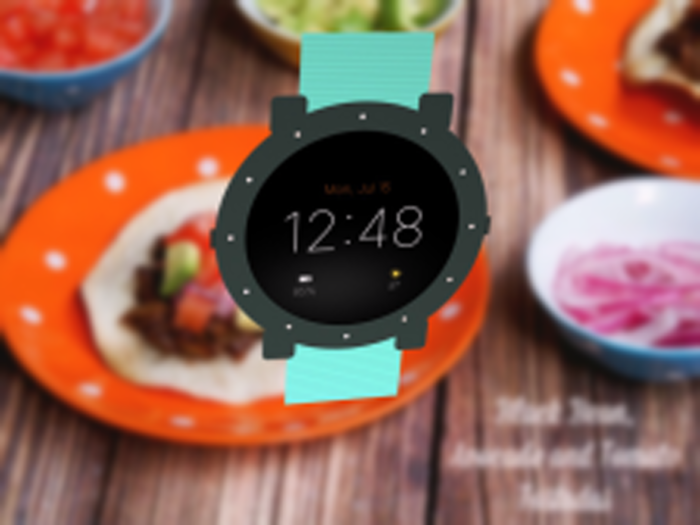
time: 12:48
